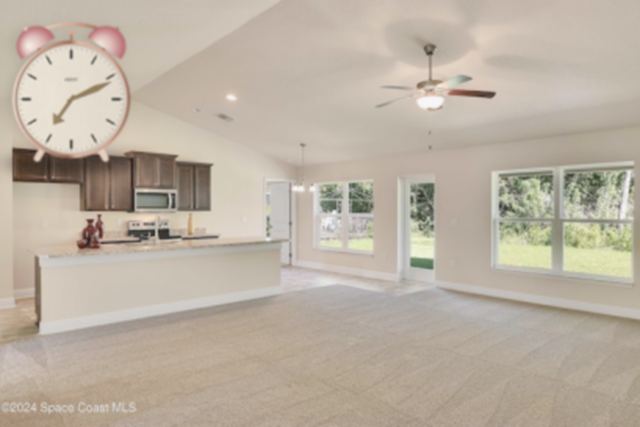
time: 7:11
